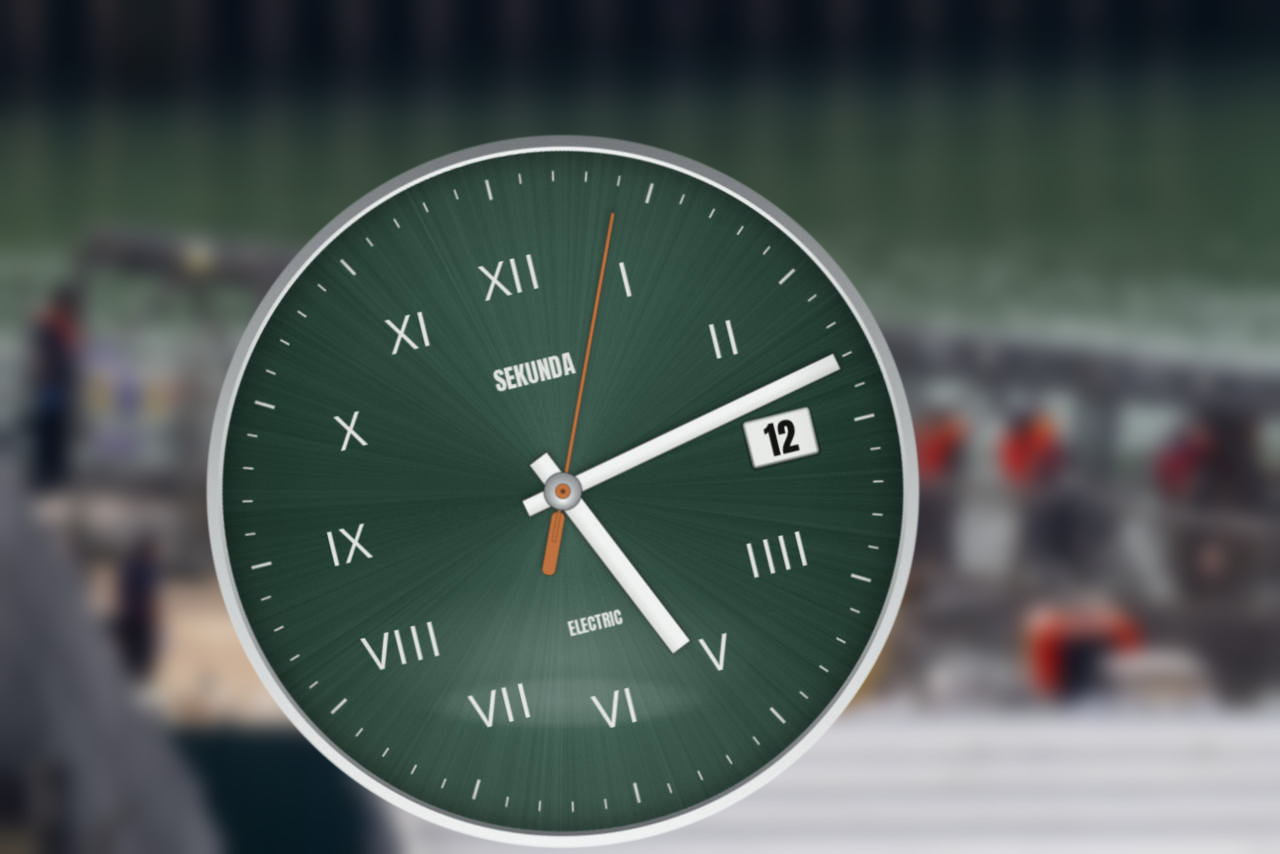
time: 5:13:04
